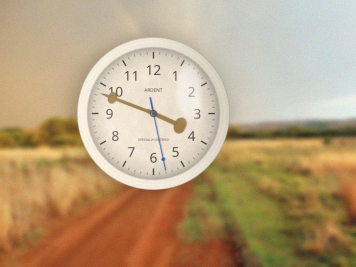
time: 3:48:28
